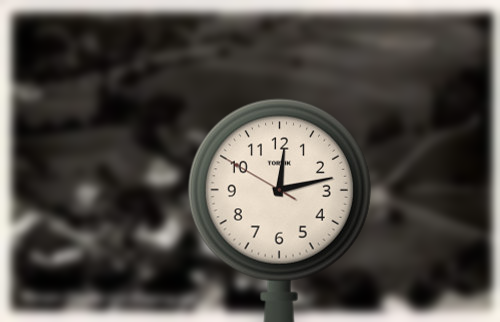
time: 12:12:50
